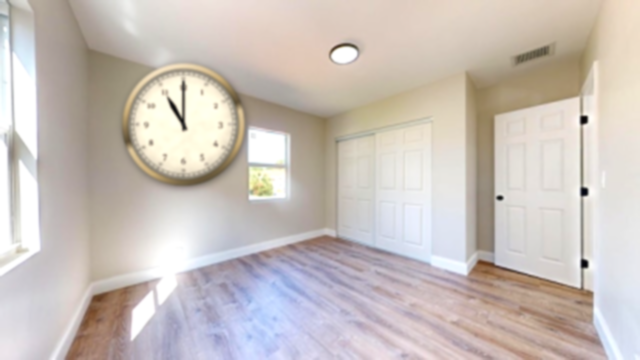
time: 11:00
